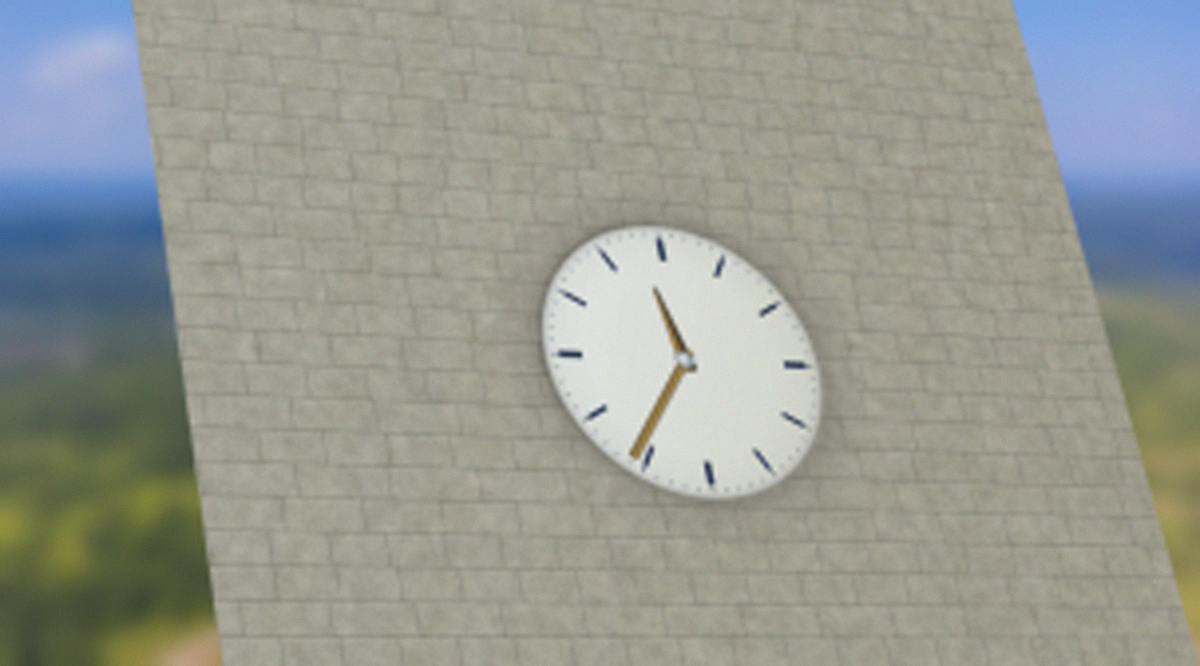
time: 11:36
